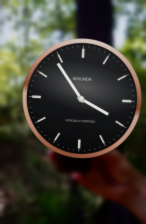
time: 3:54
